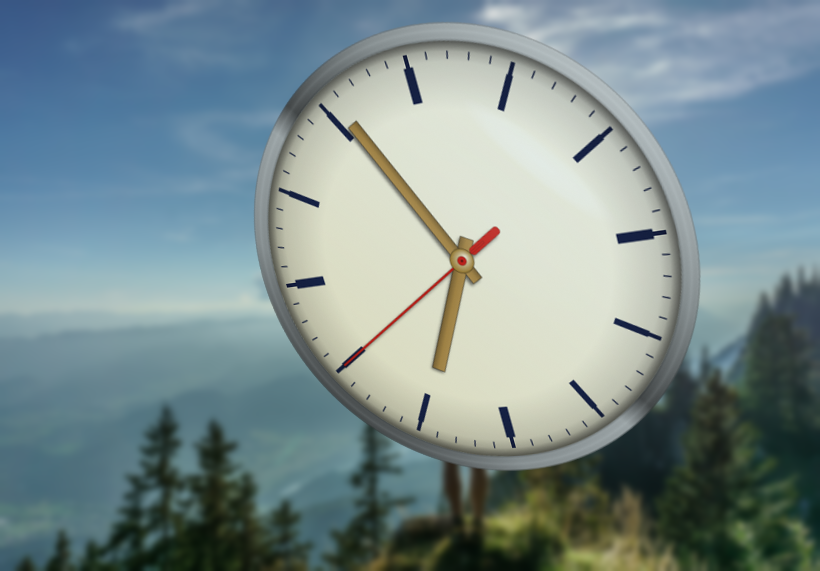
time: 6:55:40
